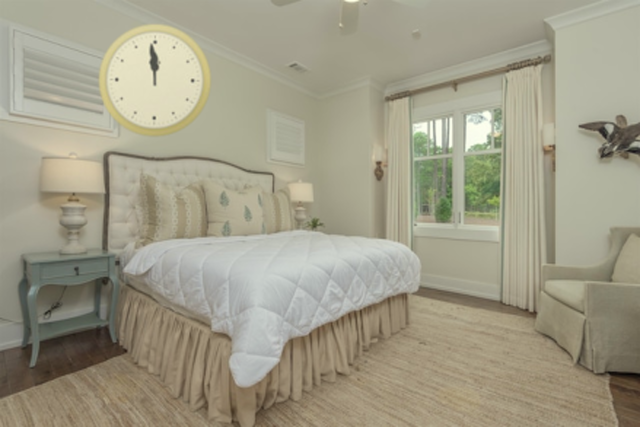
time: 11:59
